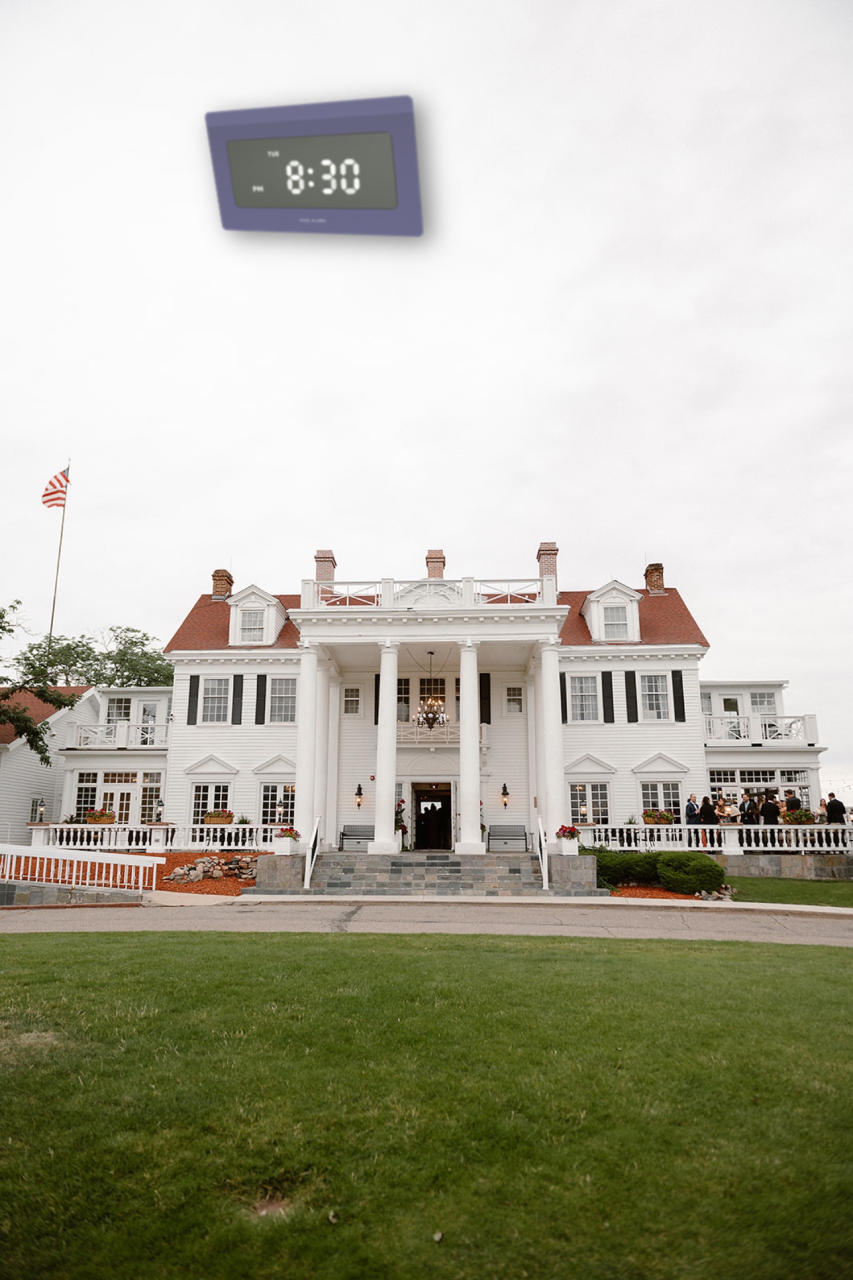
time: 8:30
